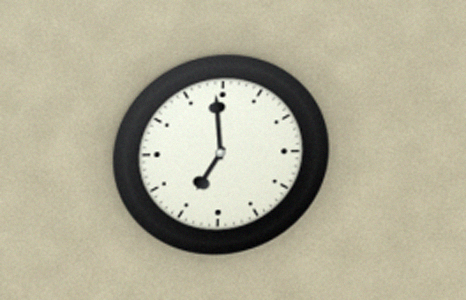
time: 6:59
